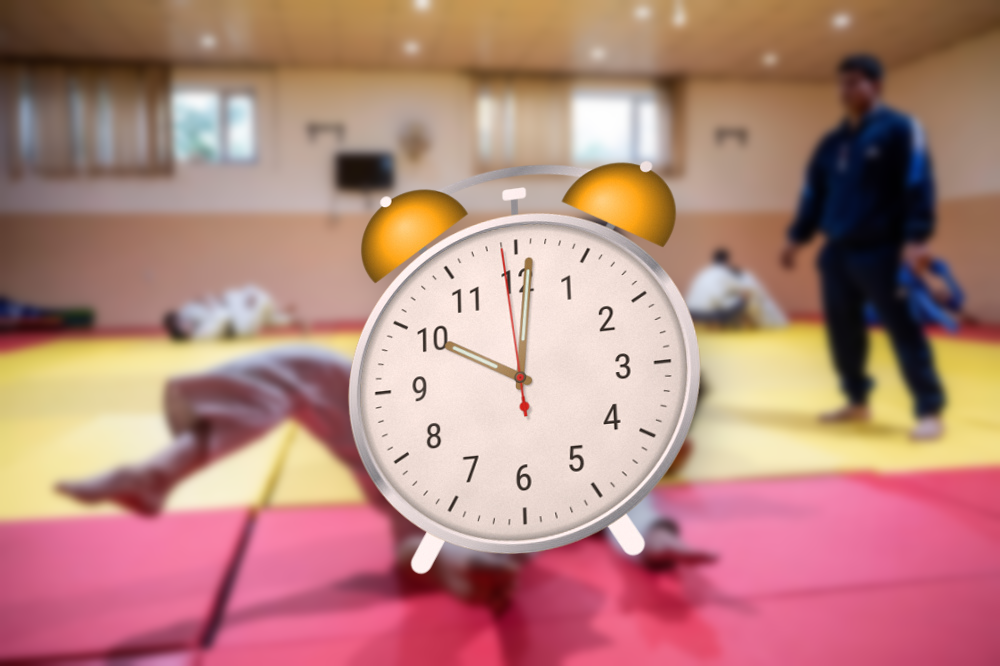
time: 10:00:59
